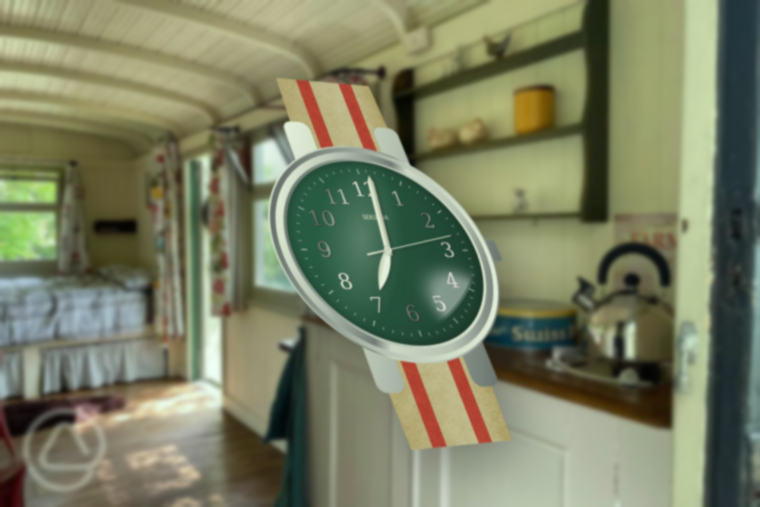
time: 7:01:13
